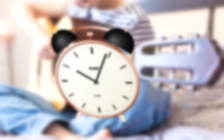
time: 10:04
